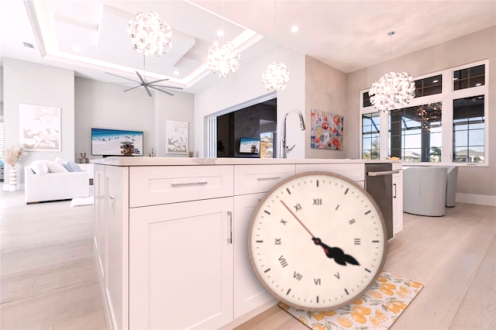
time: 4:19:53
